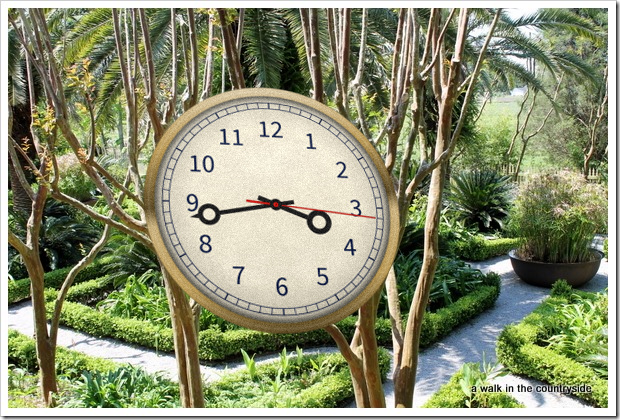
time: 3:43:16
